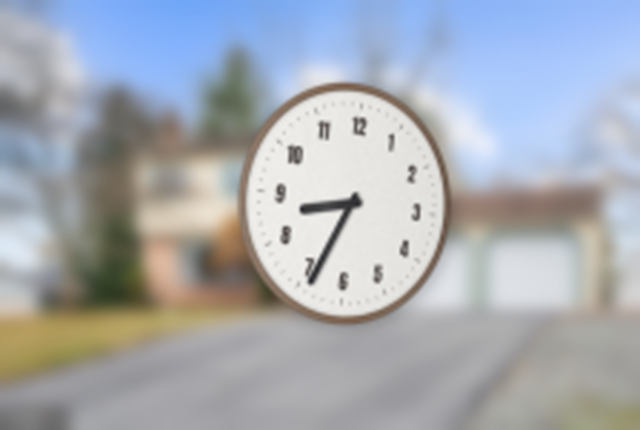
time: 8:34
